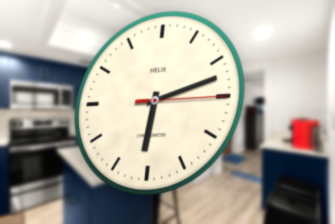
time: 6:12:15
